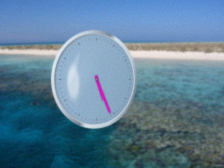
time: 5:26
